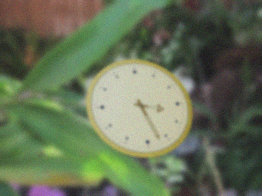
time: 3:27
